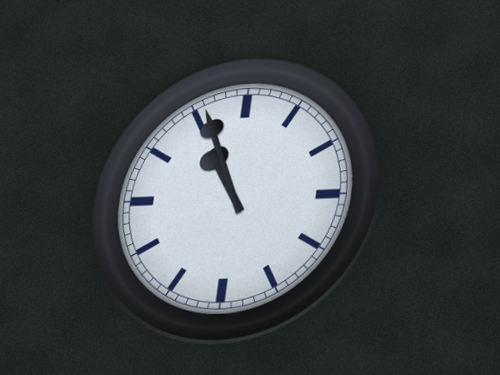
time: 10:56
